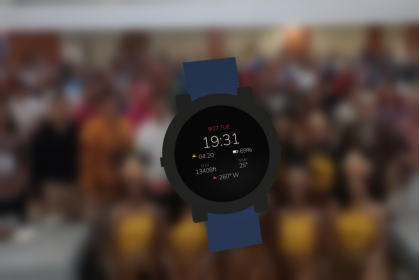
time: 19:31
